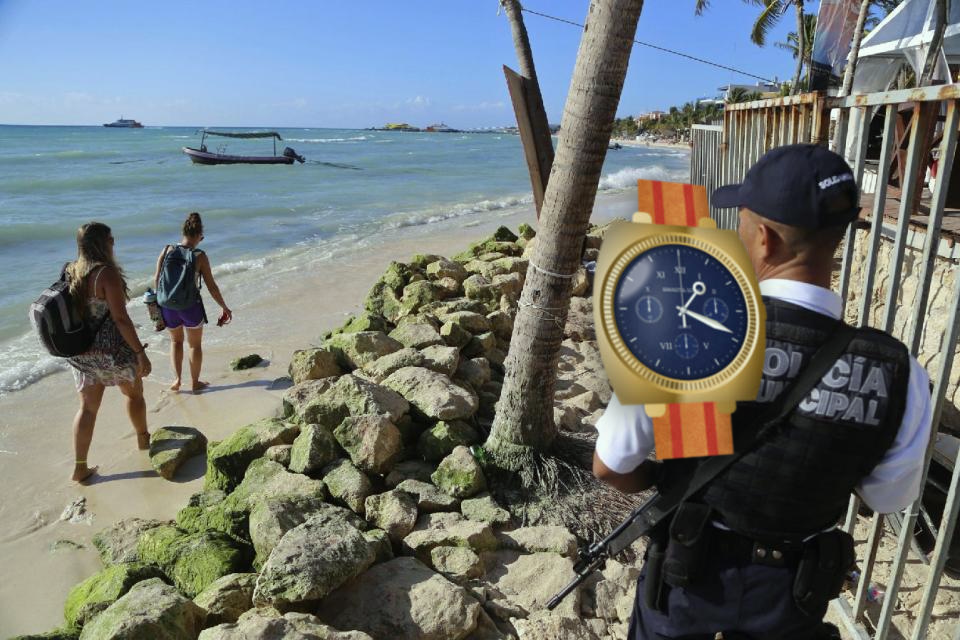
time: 1:19
